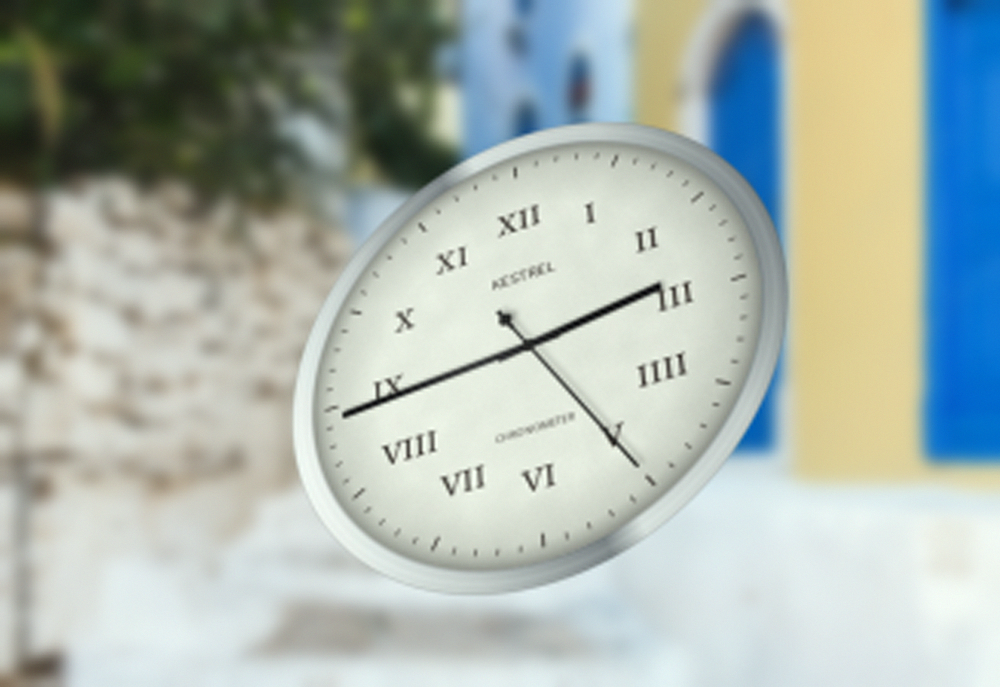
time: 2:44:25
